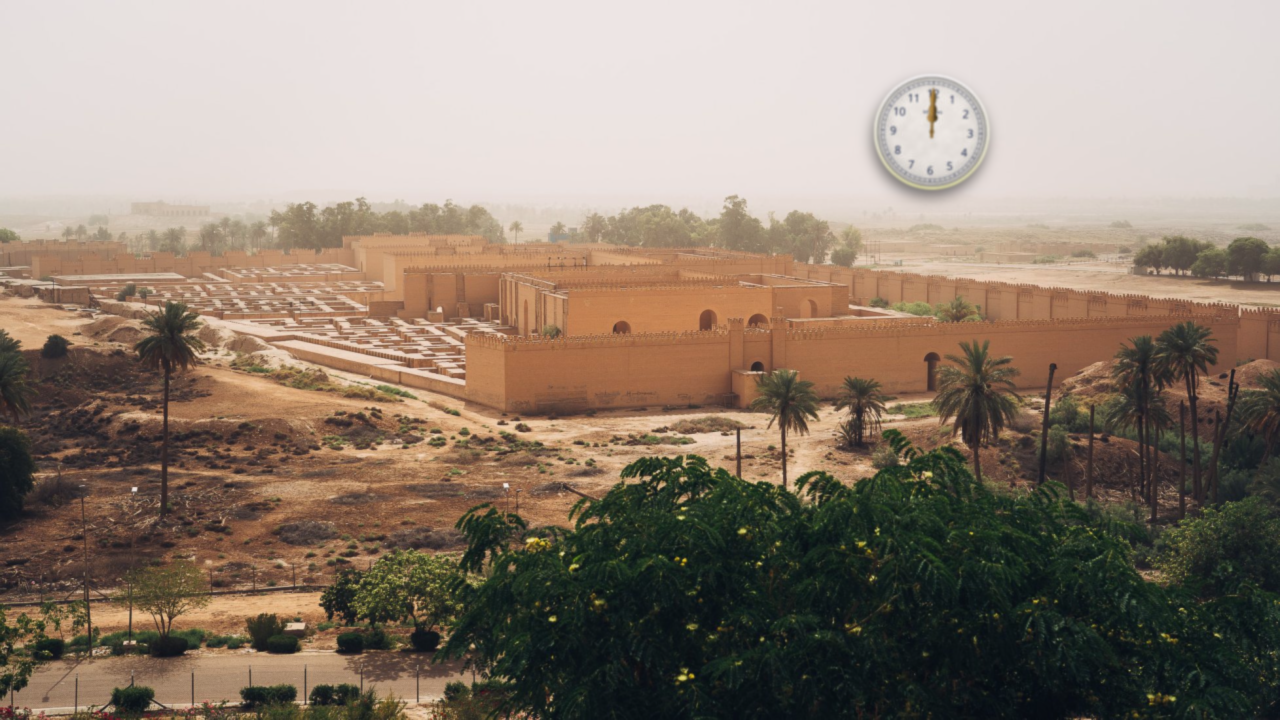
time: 12:00
